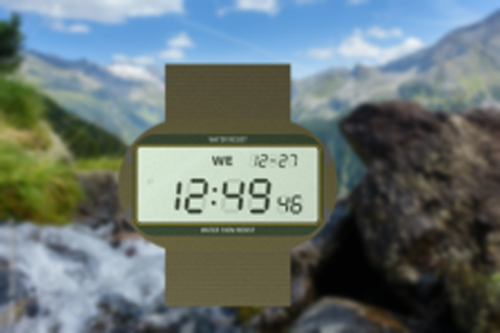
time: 12:49:46
